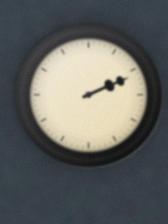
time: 2:11
